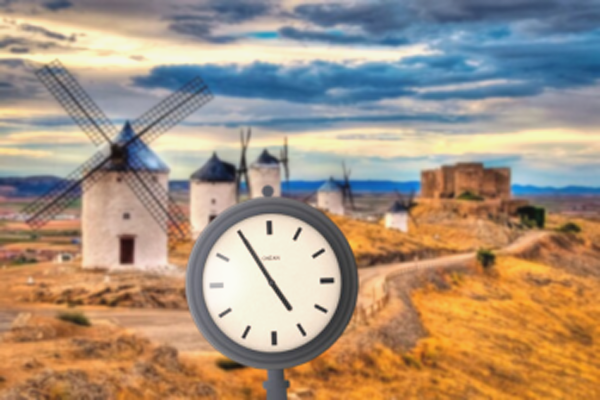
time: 4:55
